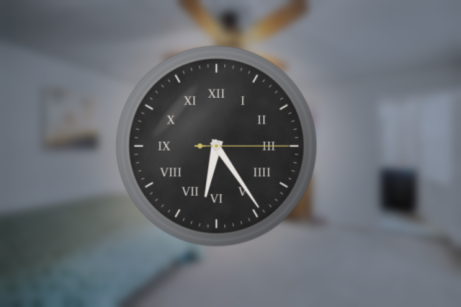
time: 6:24:15
